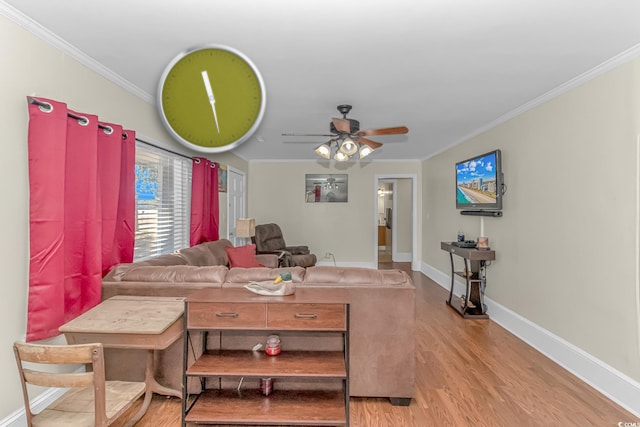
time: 11:28
